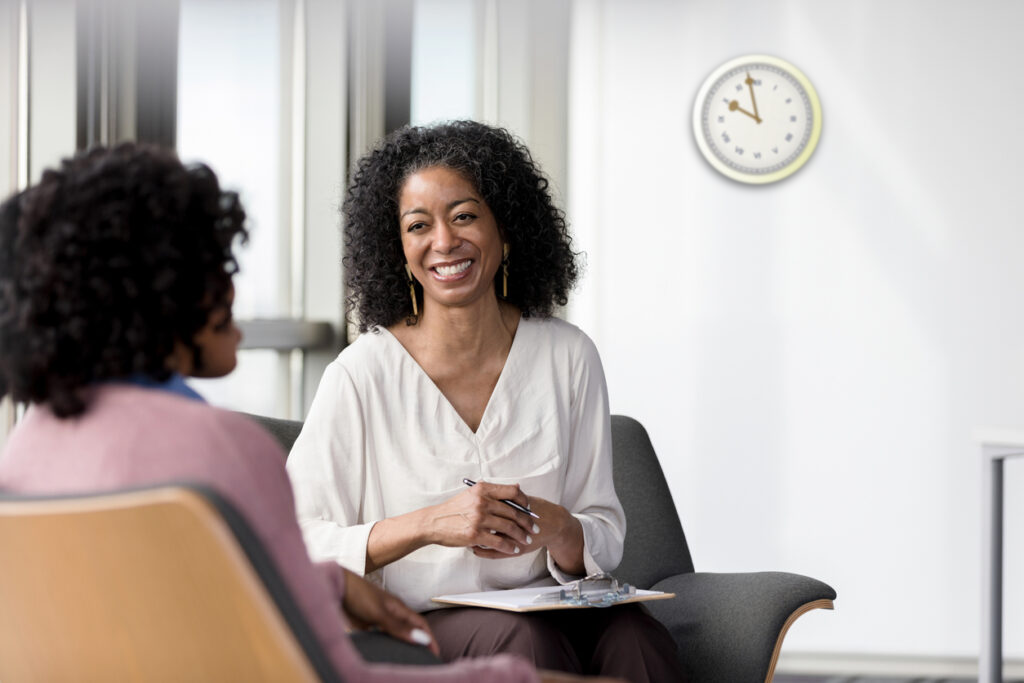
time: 9:58
